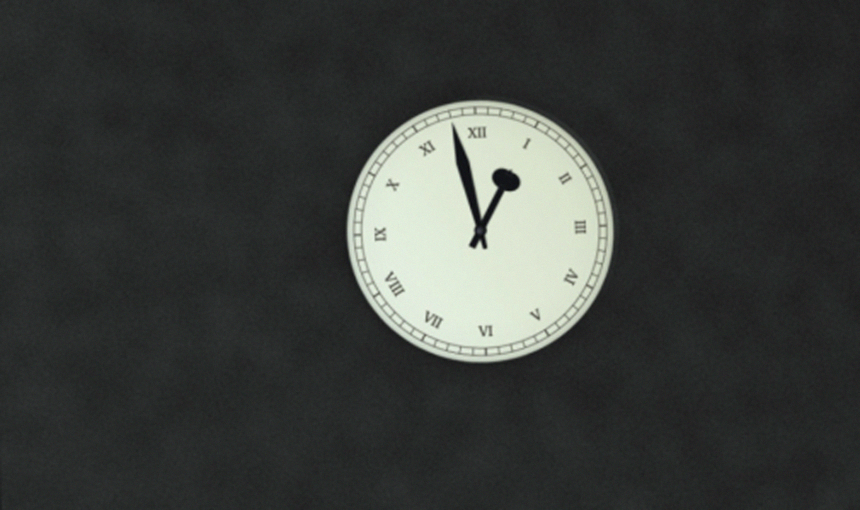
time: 12:58
